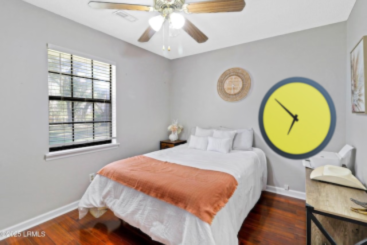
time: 6:52
